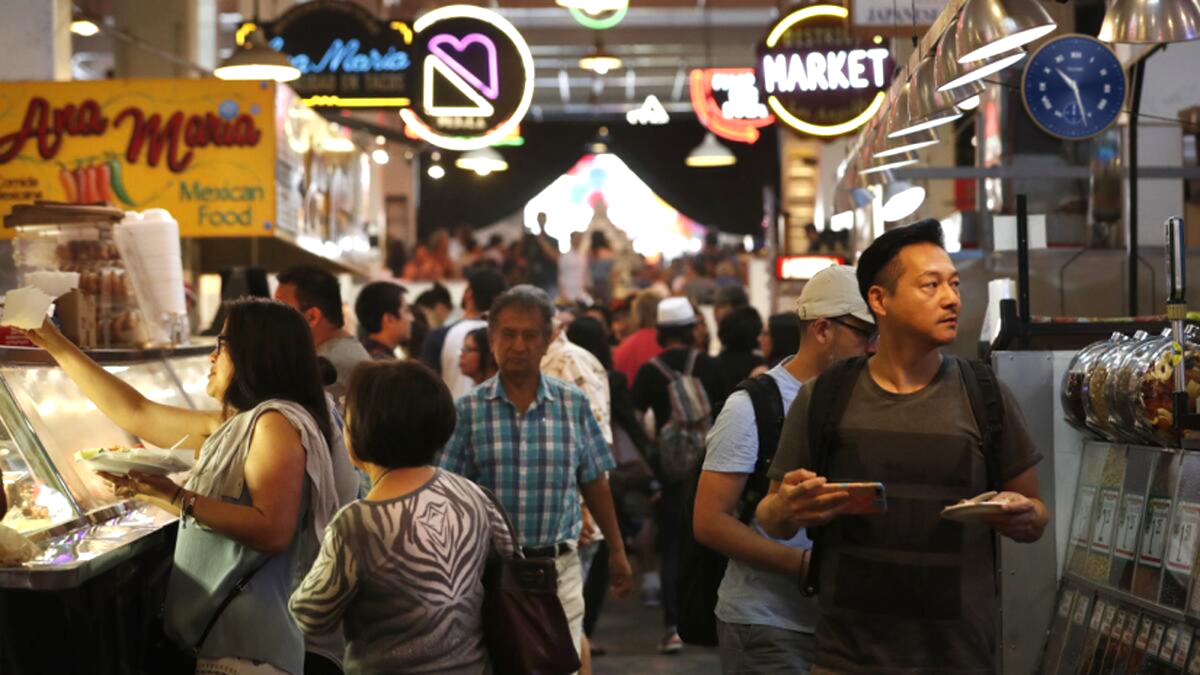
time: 10:27
